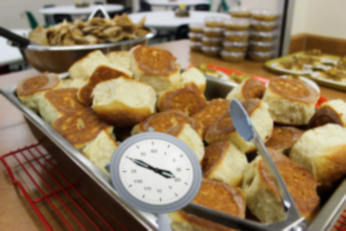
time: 3:50
